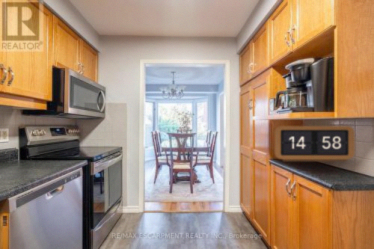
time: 14:58
